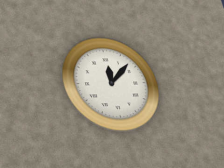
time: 12:08
